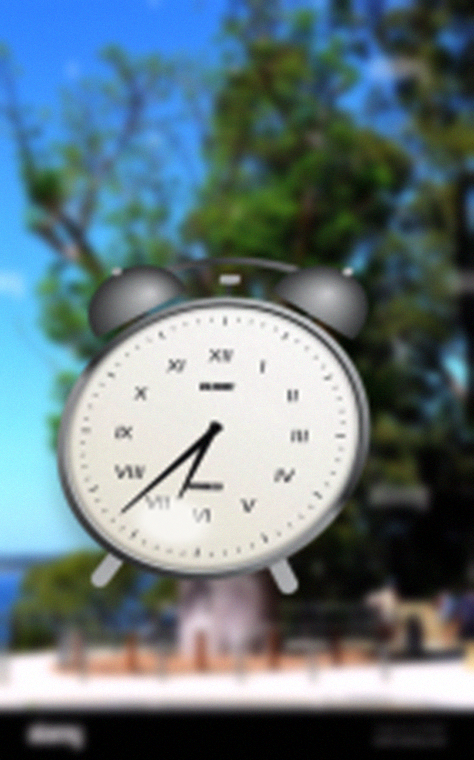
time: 6:37
